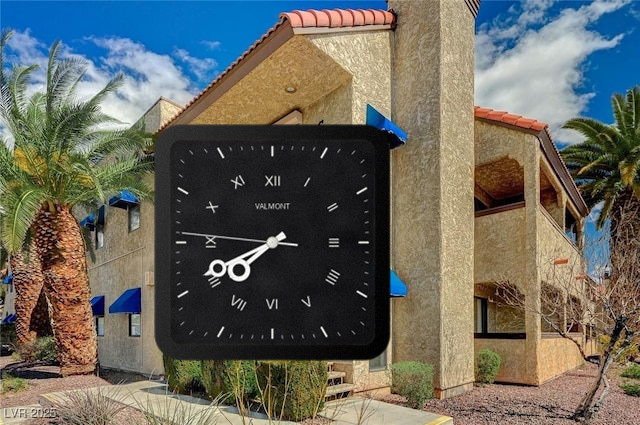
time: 7:40:46
